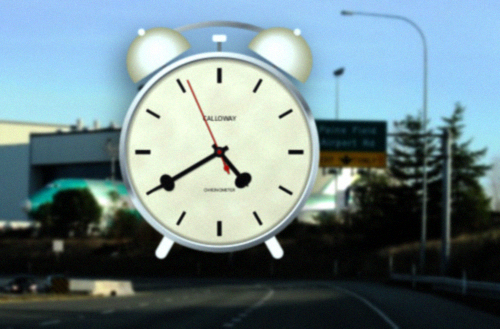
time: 4:39:56
